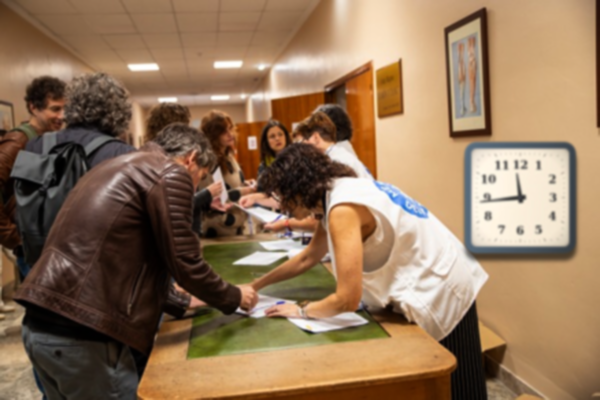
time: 11:44
